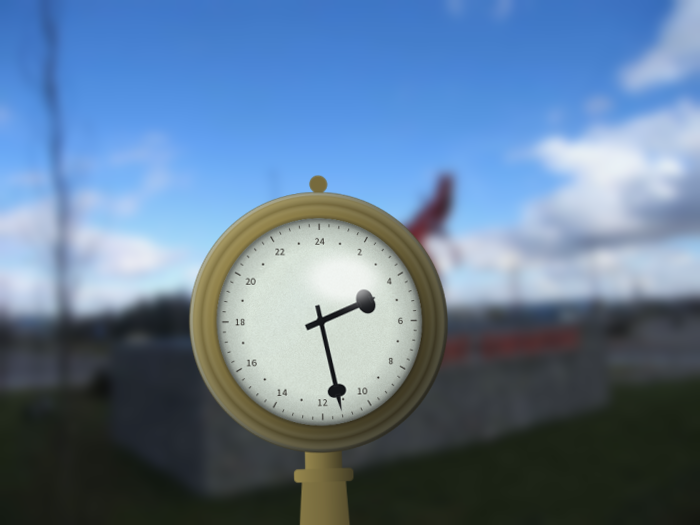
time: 4:28
